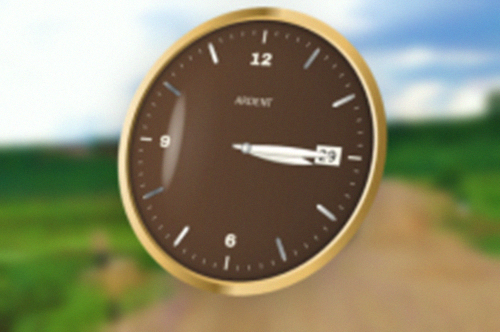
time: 3:15
